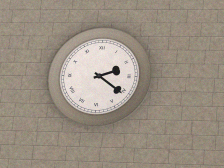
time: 2:21
